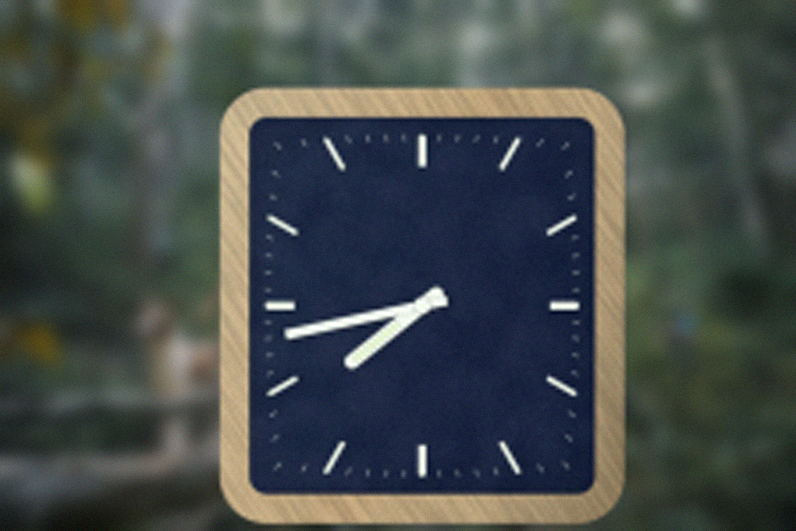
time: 7:43
